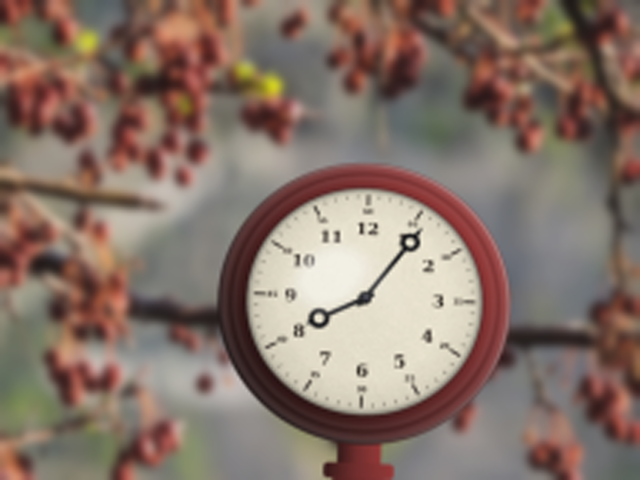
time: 8:06
